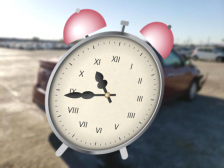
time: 10:44
